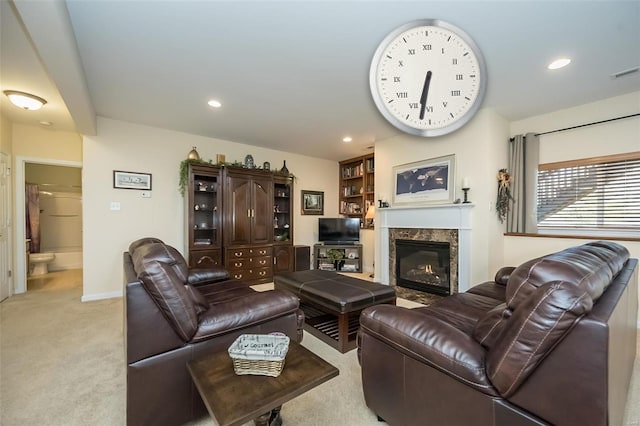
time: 6:32
